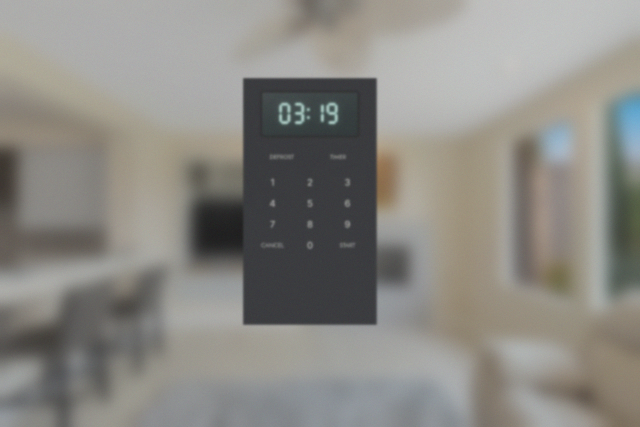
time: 3:19
